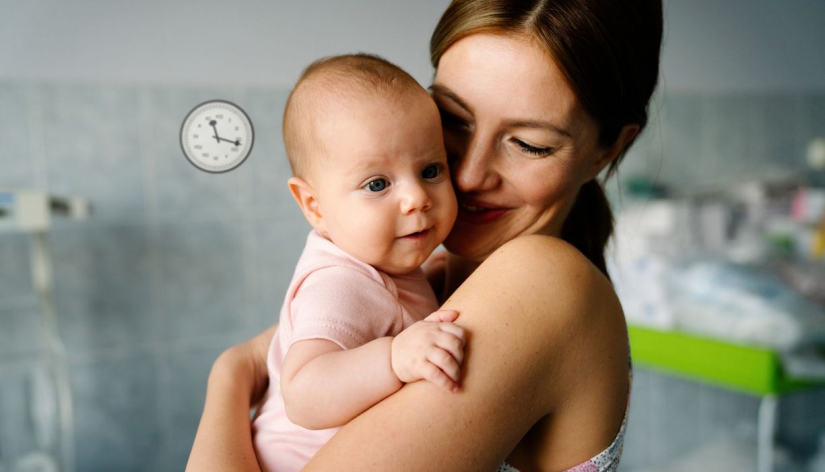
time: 11:17
